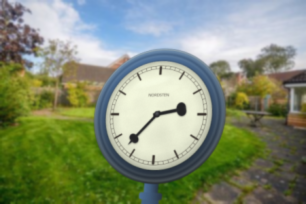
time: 2:37
